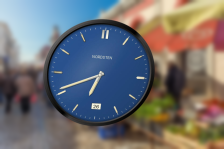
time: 6:41
